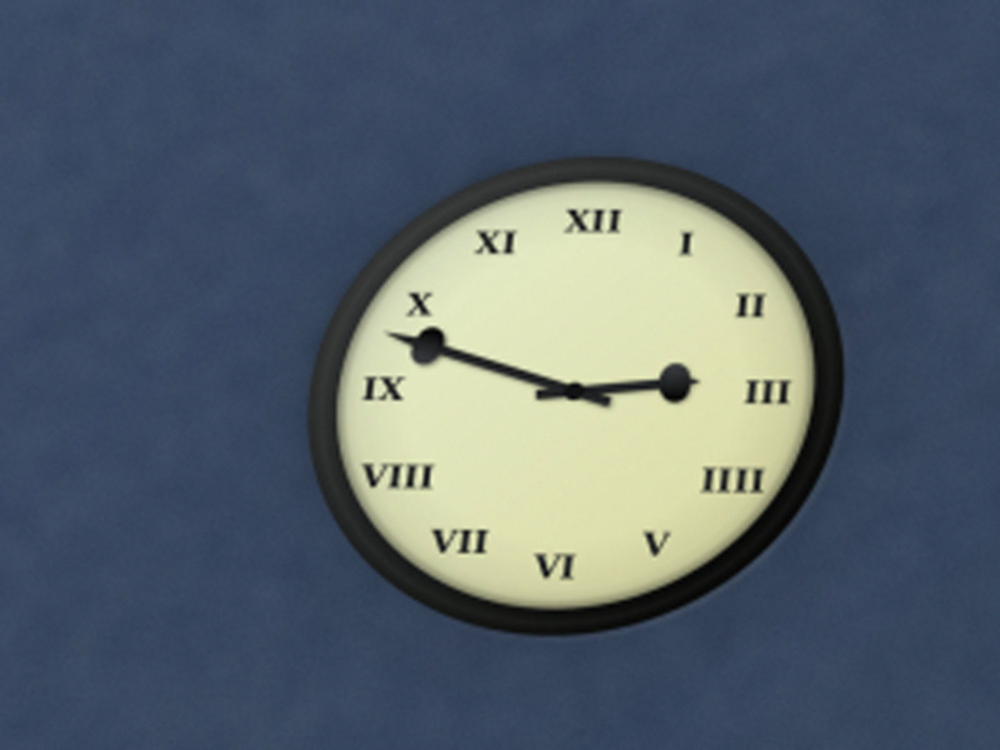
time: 2:48
